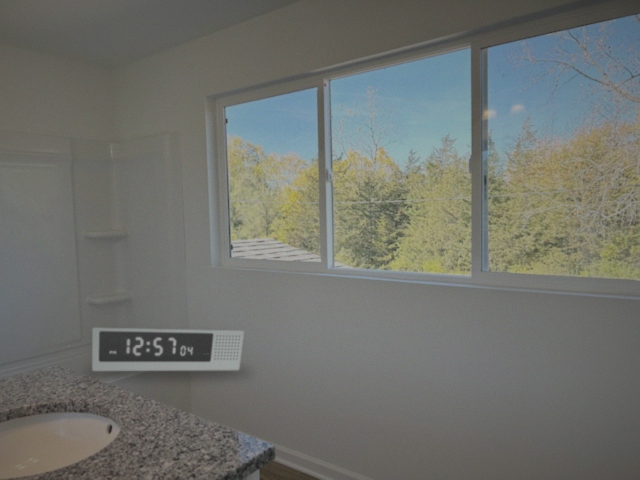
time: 12:57:04
